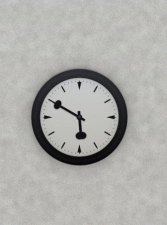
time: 5:50
